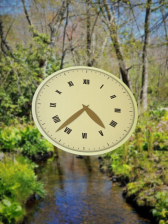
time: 4:37
